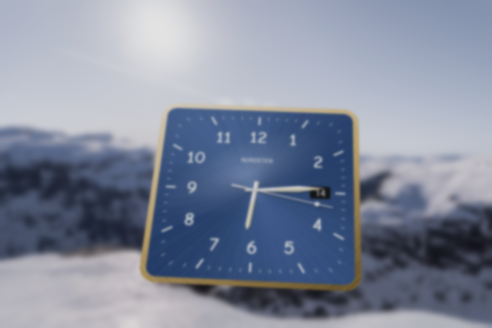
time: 6:14:17
